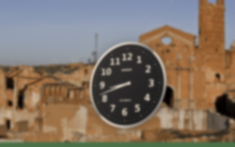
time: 8:42
